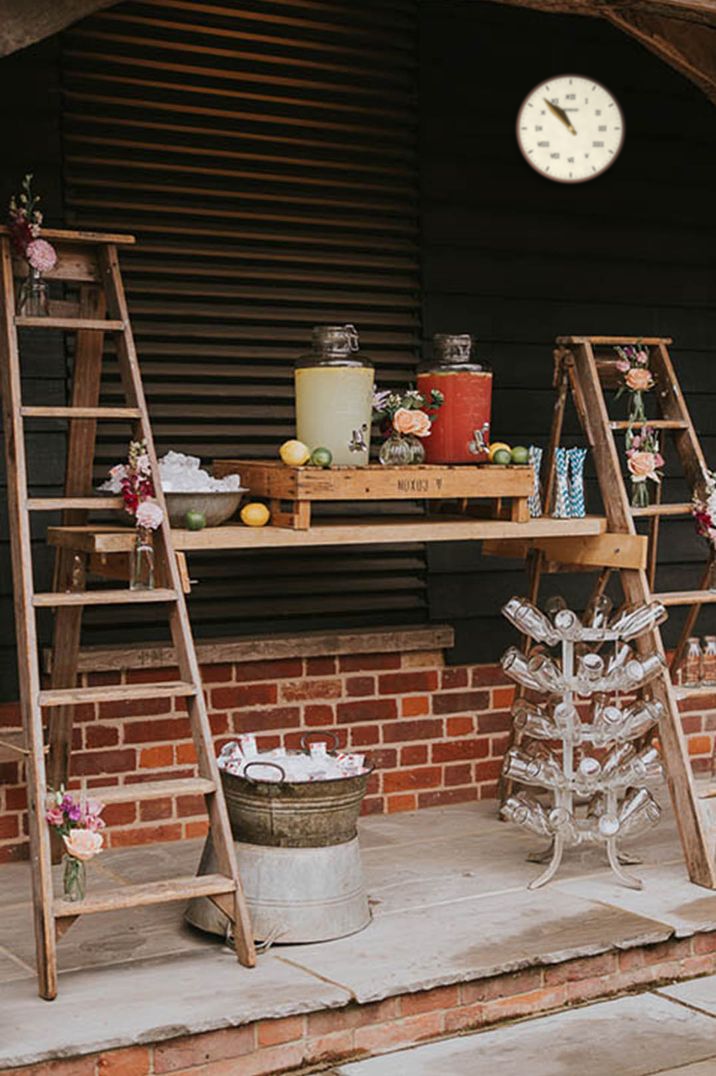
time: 10:53
